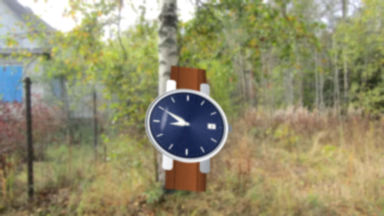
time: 8:50
